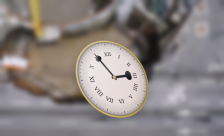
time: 2:55
